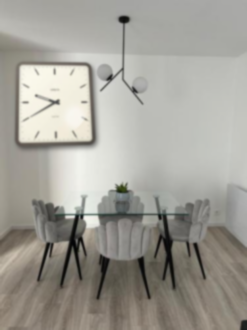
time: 9:40
